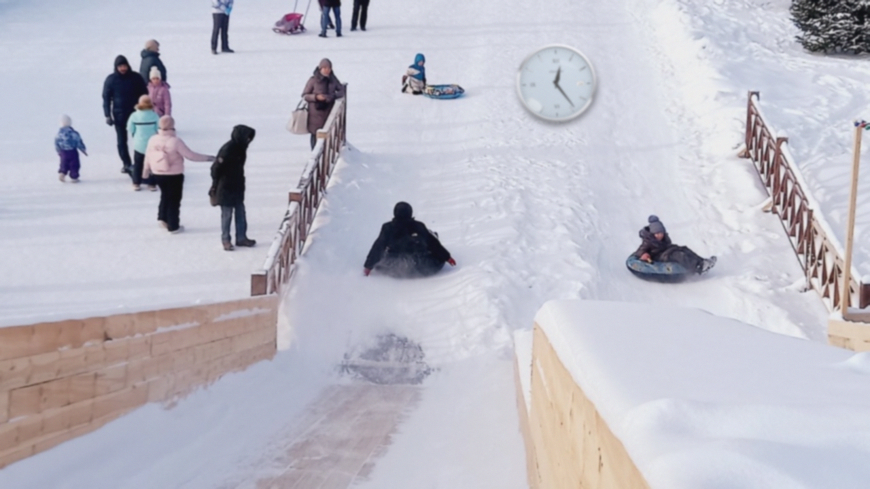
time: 12:24
